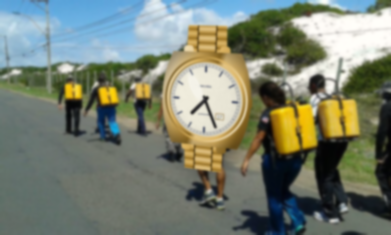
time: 7:26
